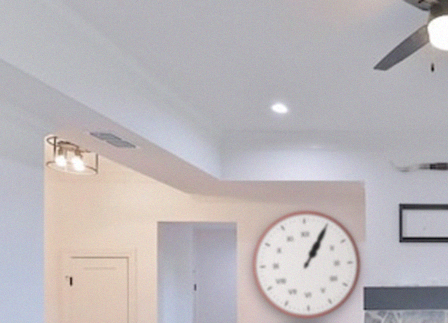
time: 1:05
